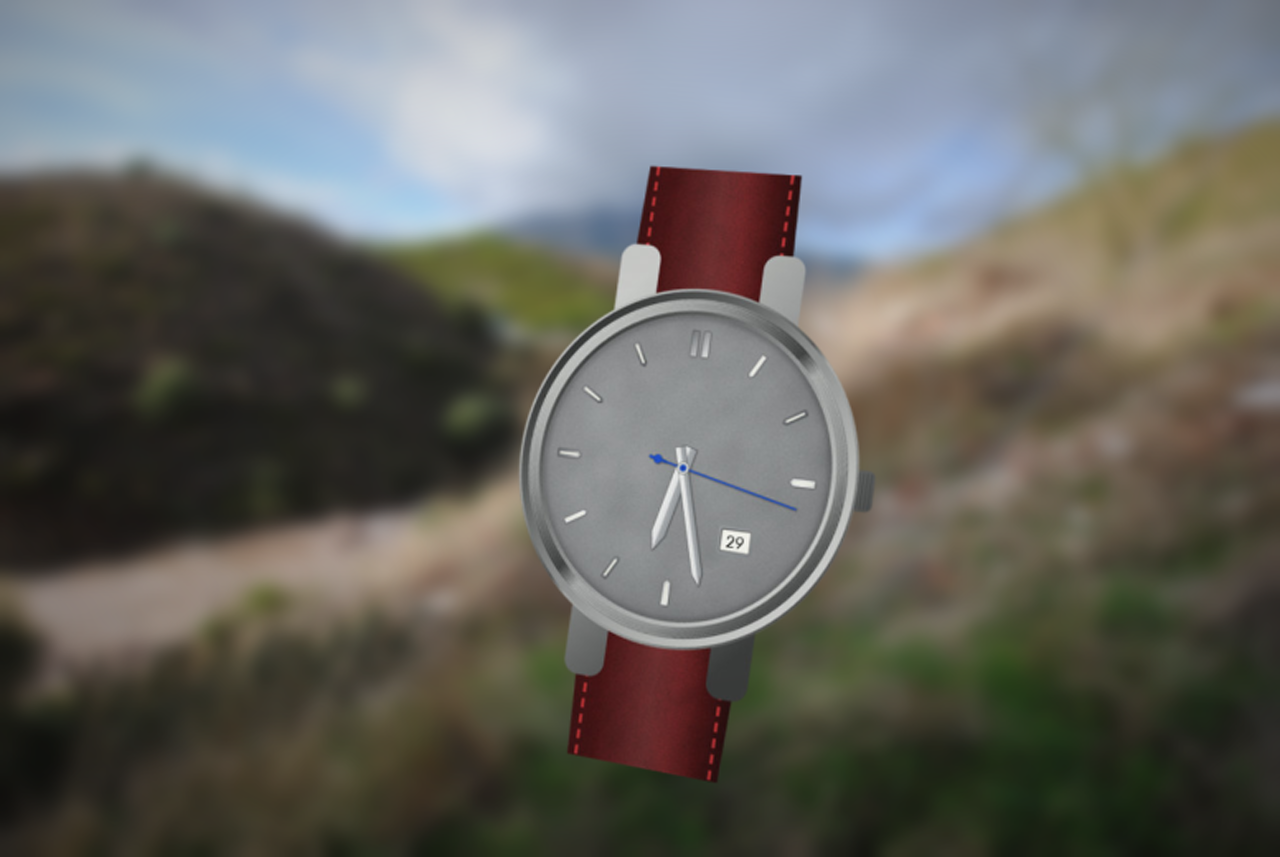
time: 6:27:17
